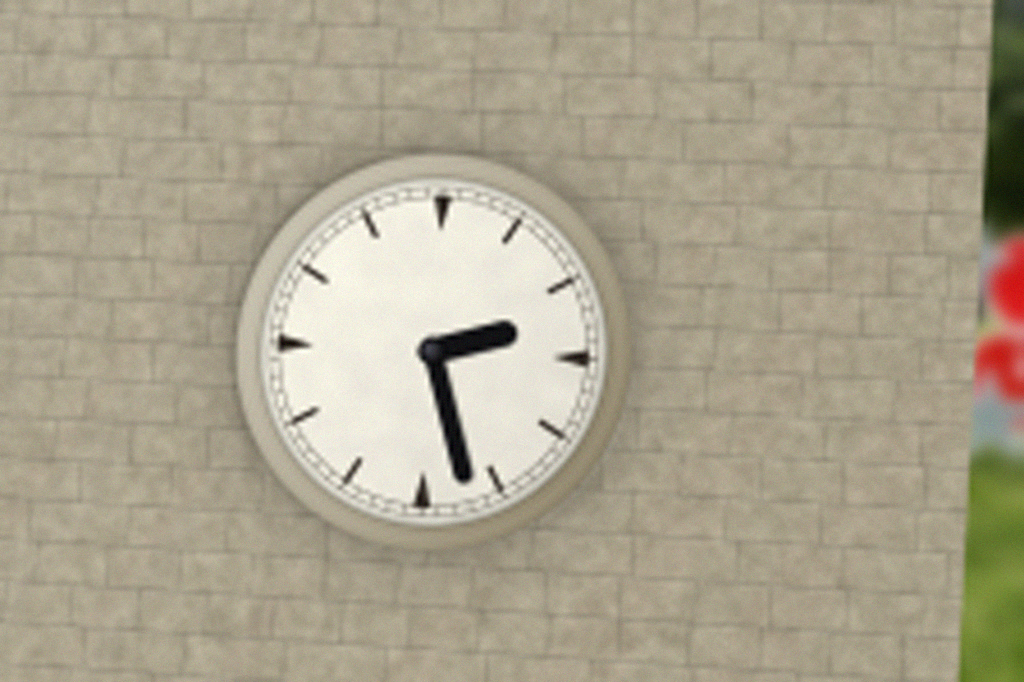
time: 2:27
